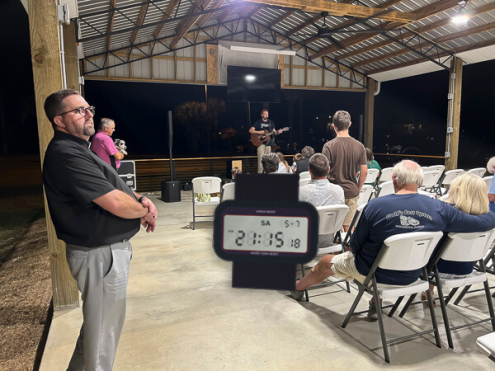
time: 21:15:18
